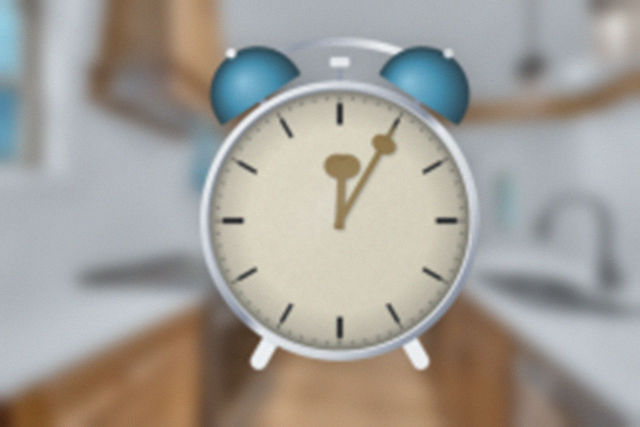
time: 12:05
